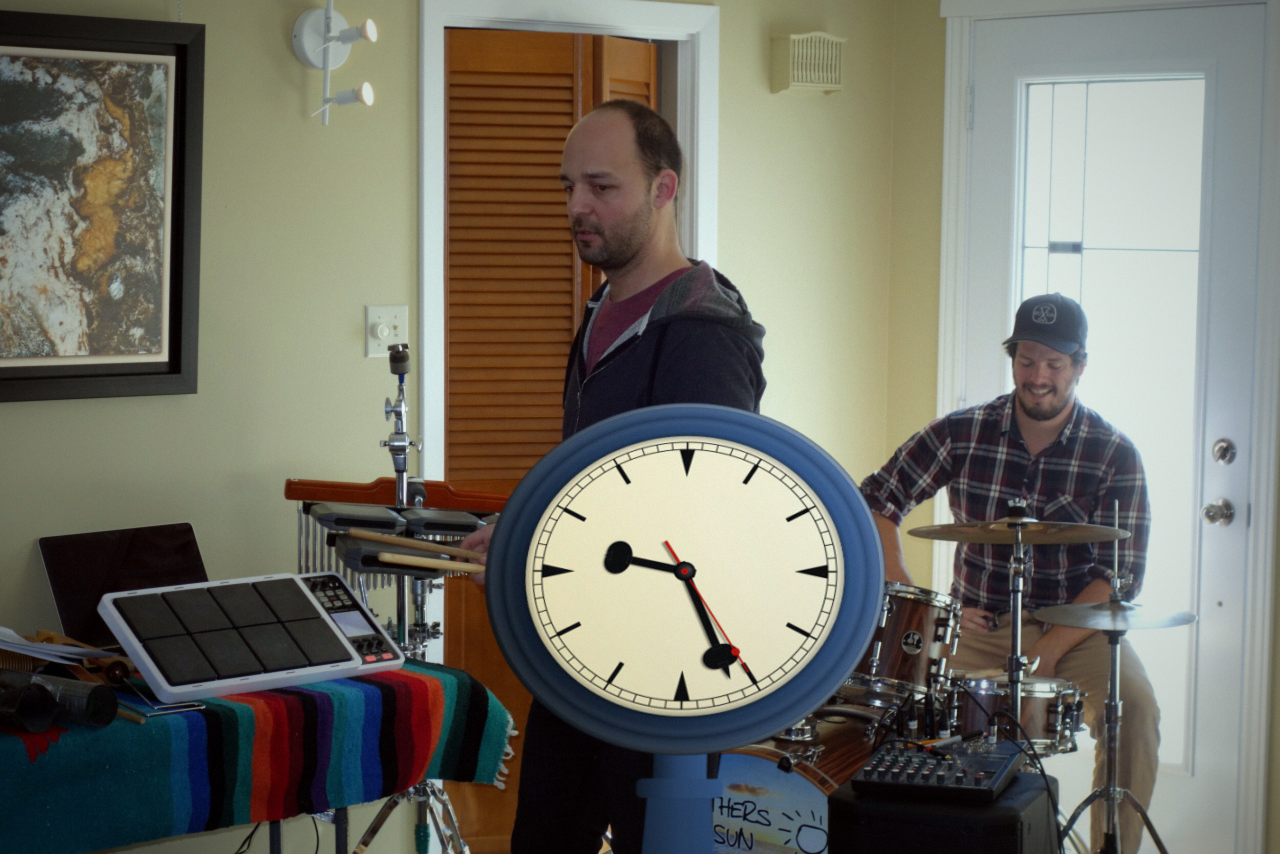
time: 9:26:25
